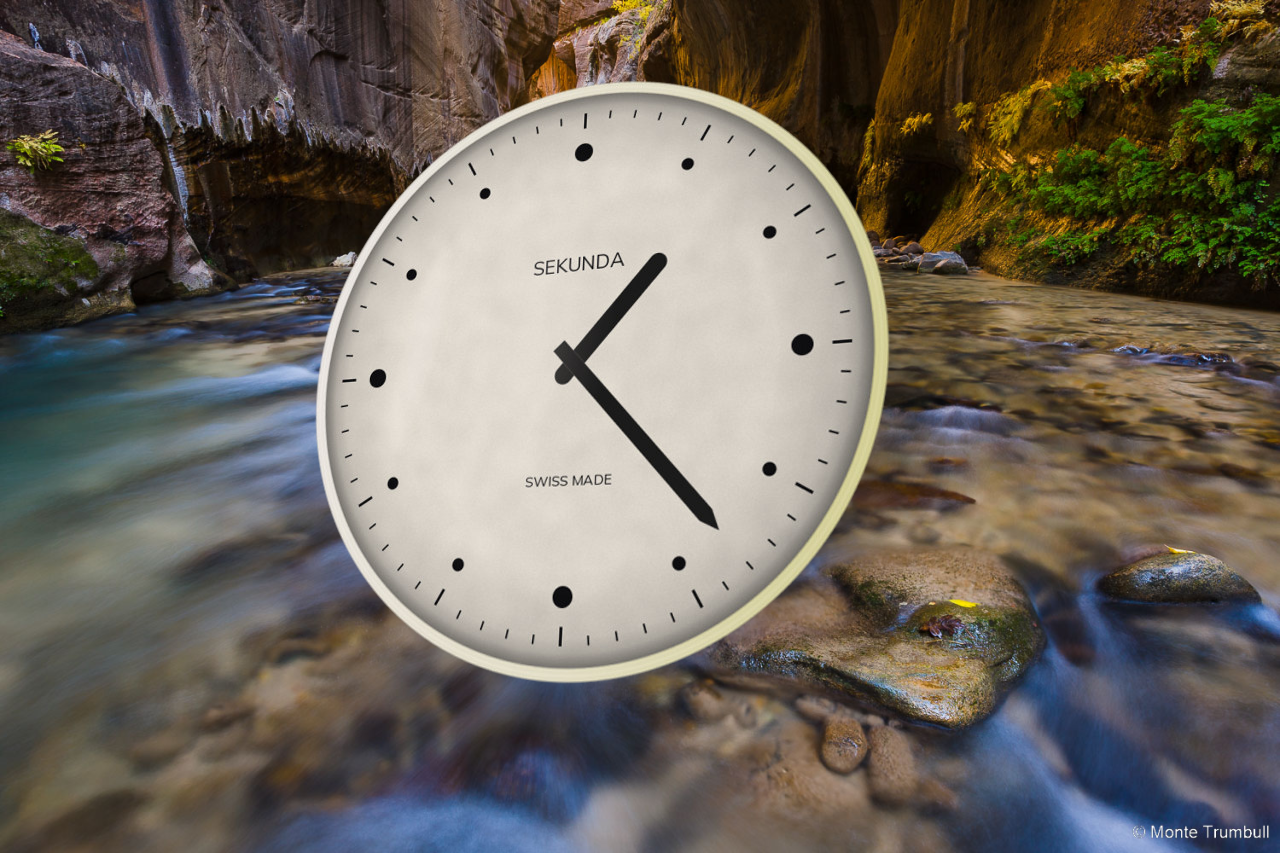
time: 1:23
